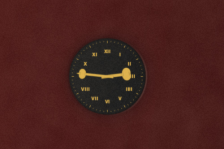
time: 2:46
